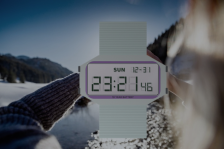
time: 23:21:46
